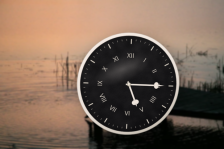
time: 5:15
